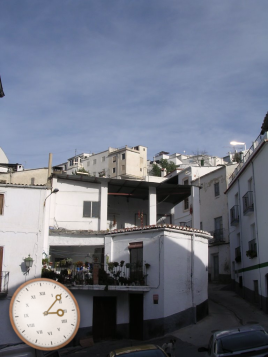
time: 3:08
